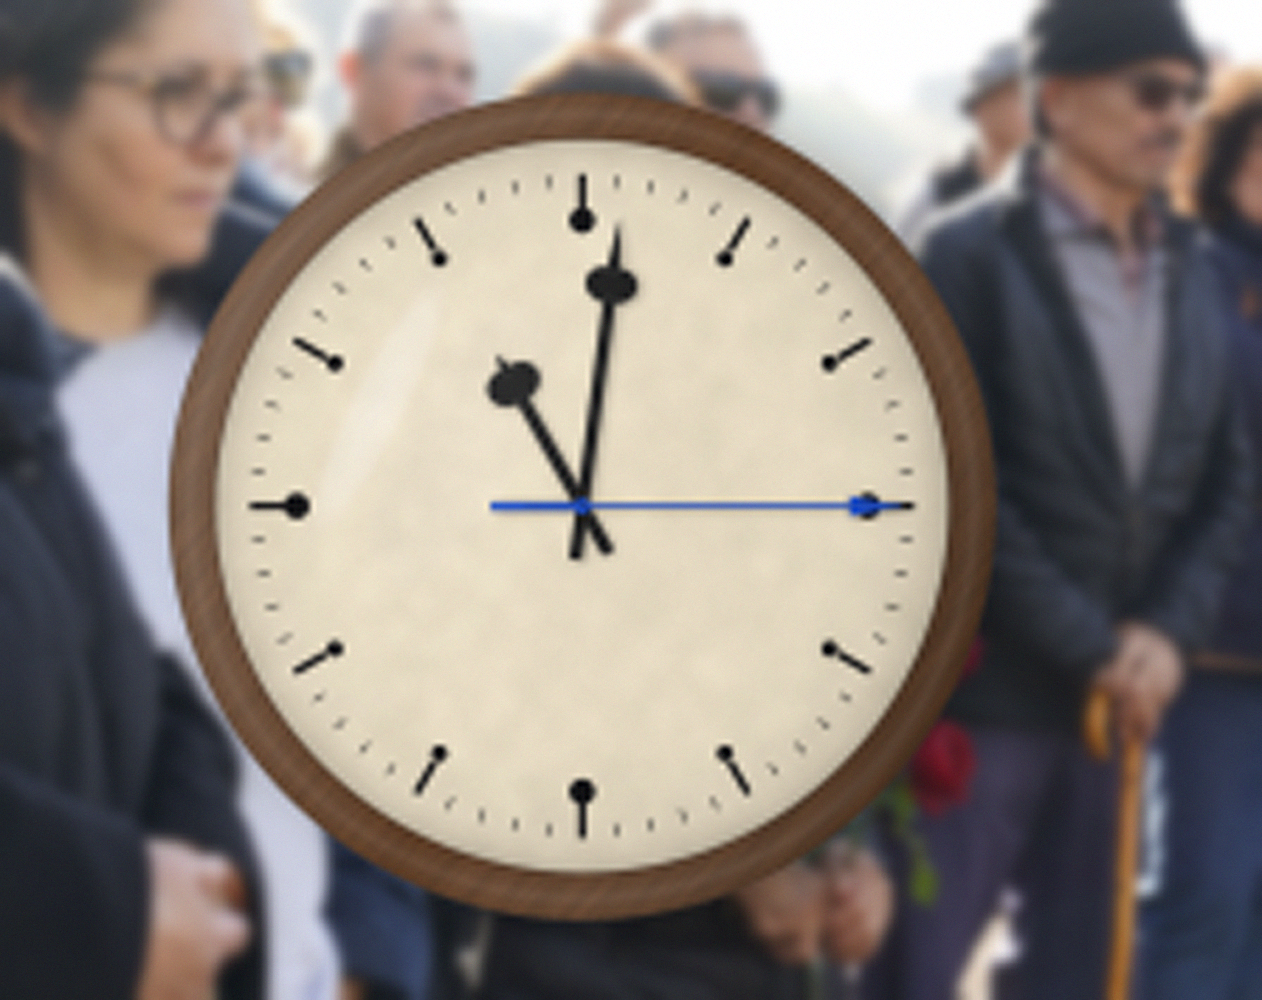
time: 11:01:15
